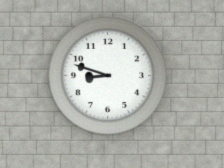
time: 8:48
